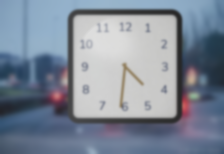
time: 4:31
